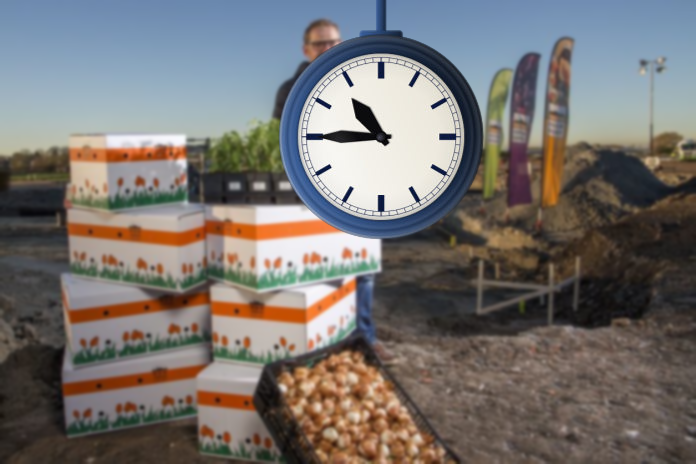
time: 10:45
